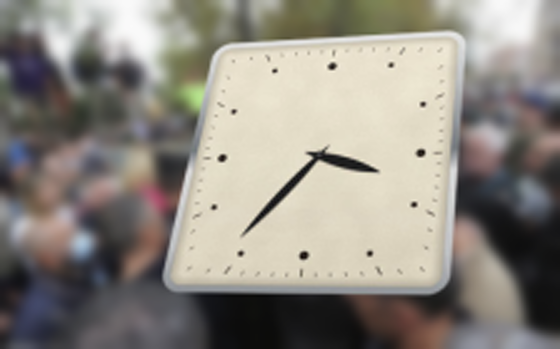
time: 3:36
